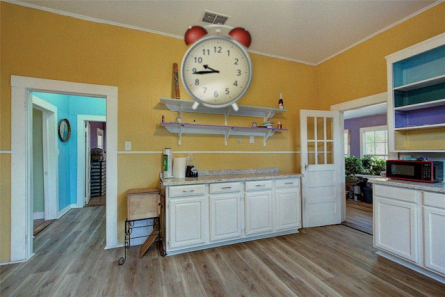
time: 9:44
